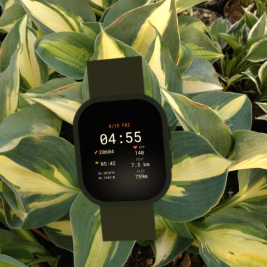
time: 4:55
